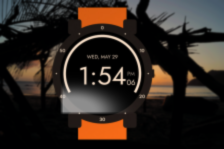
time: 1:54
